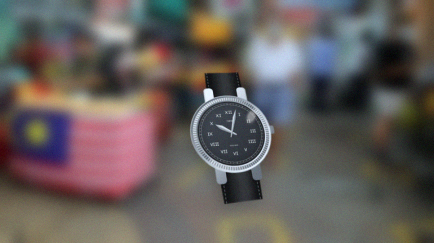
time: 10:03
